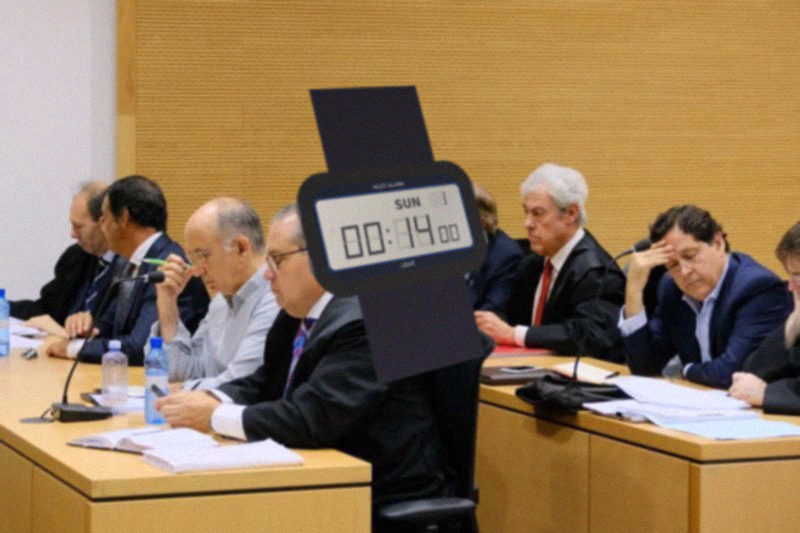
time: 0:14:00
